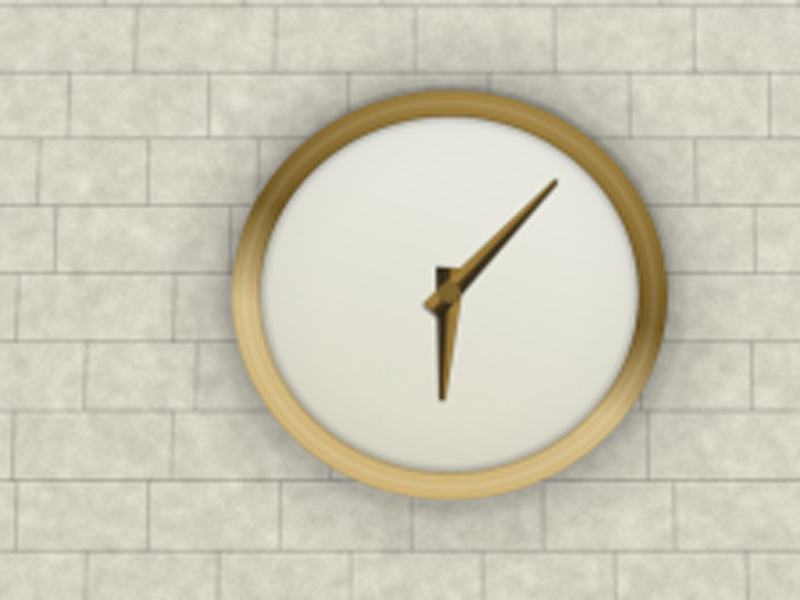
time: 6:07
